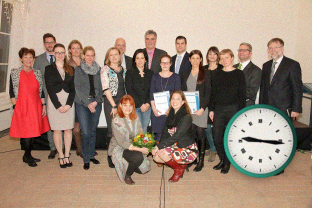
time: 9:16
